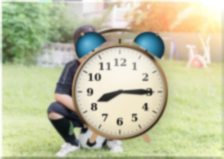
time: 8:15
